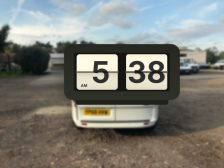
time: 5:38
